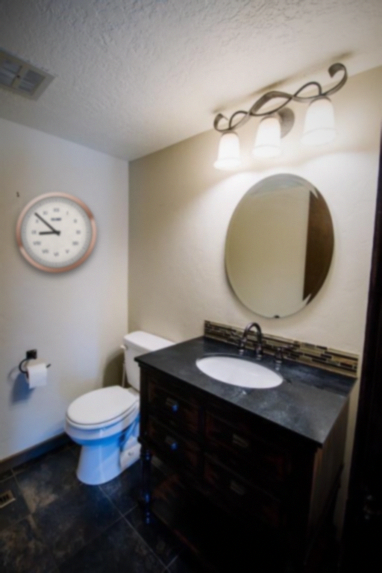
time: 8:52
